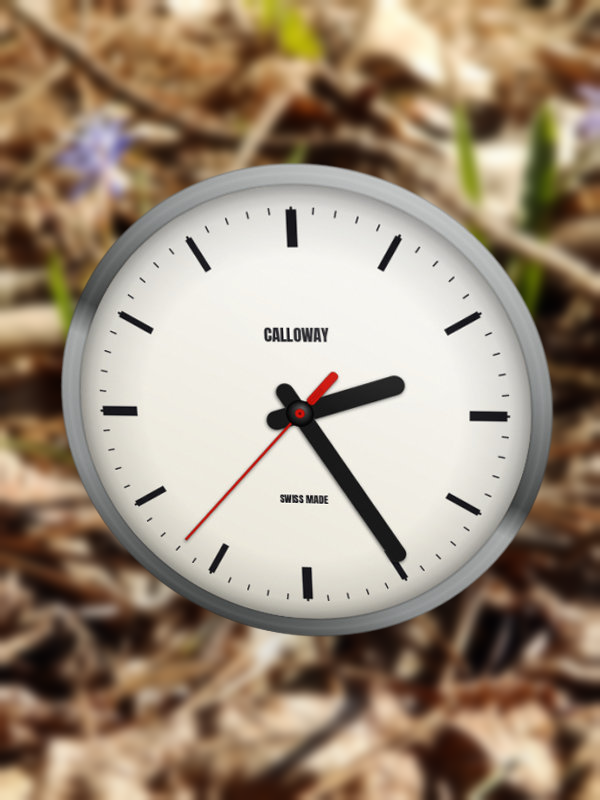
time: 2:24:37
